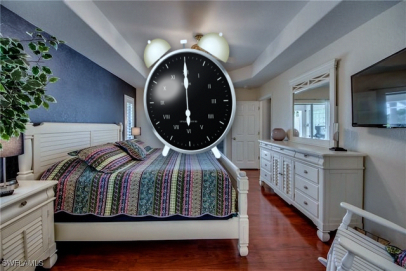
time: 6:00
